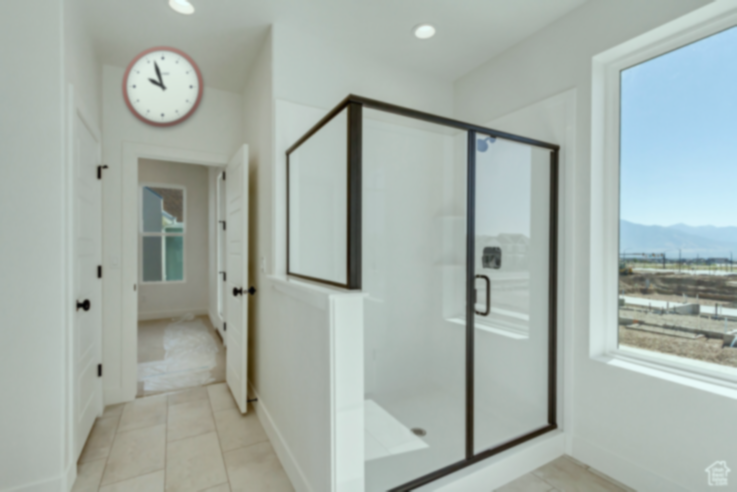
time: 9:57
